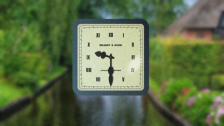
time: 9:30
